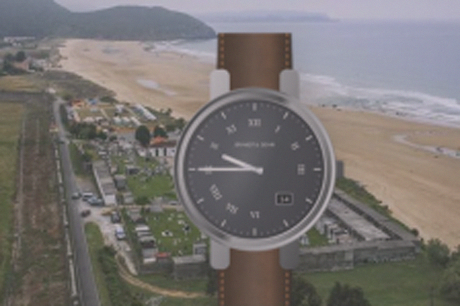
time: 9:45
